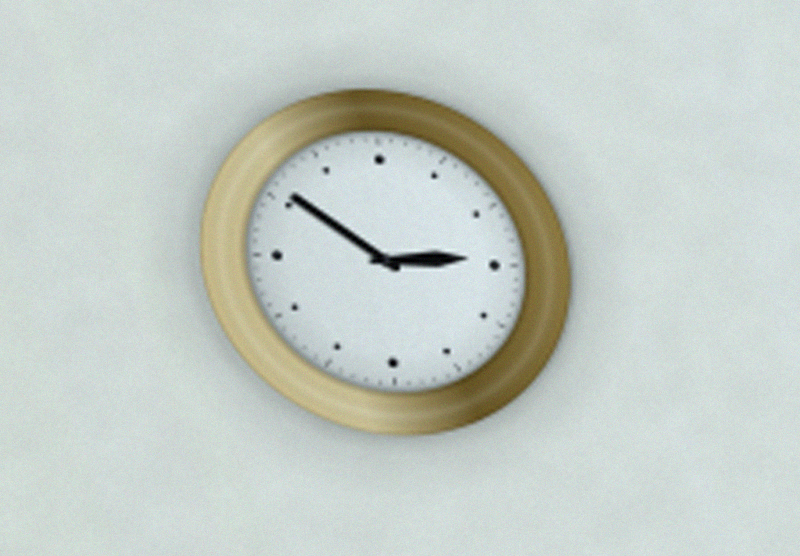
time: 2:51
